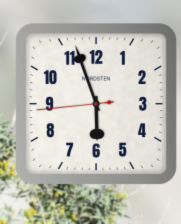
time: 5:56:44
